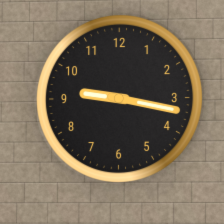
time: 9:17
